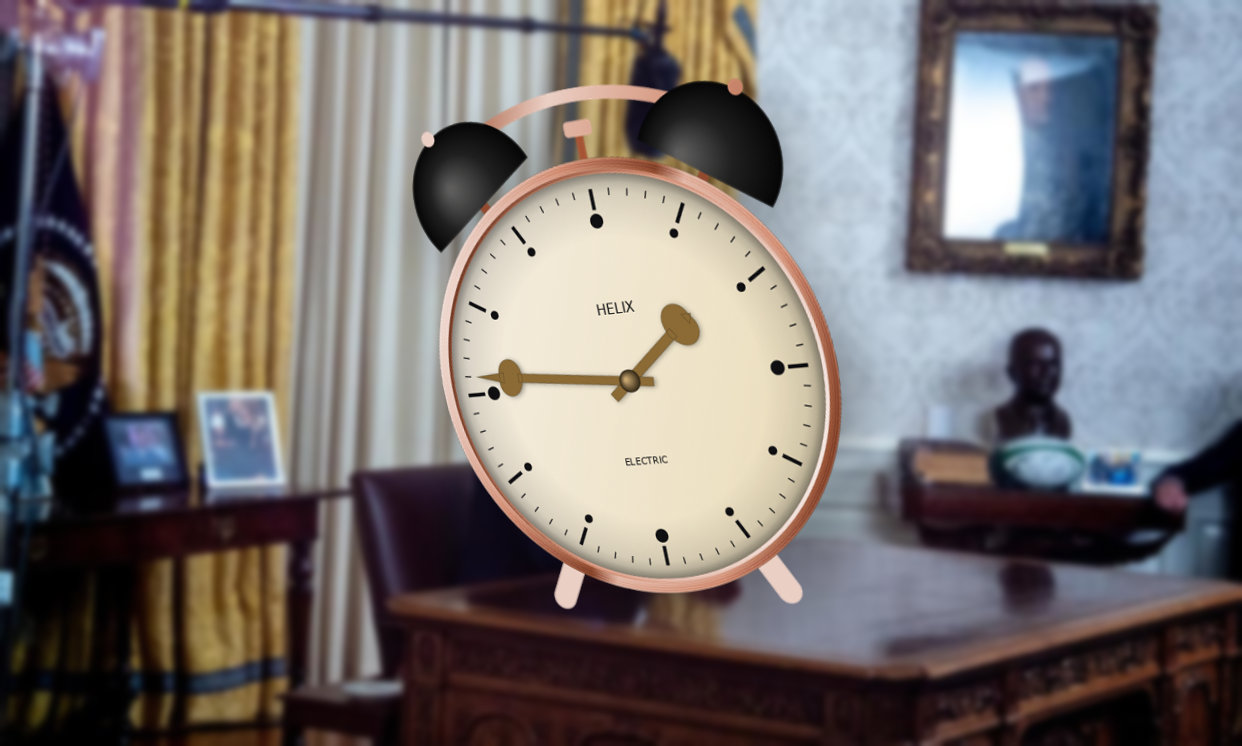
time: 1:46
